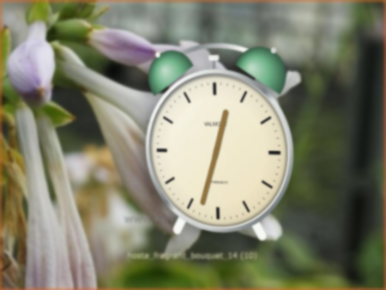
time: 12:33
